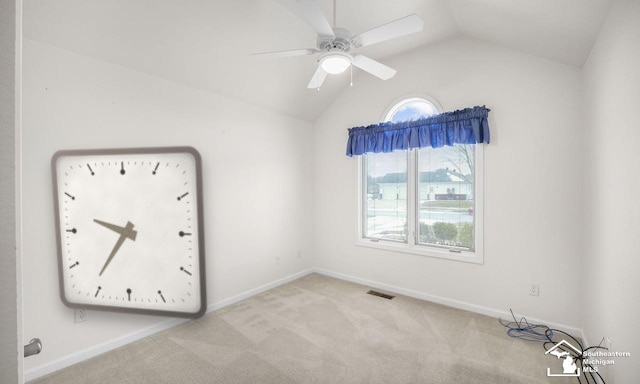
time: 9:36
